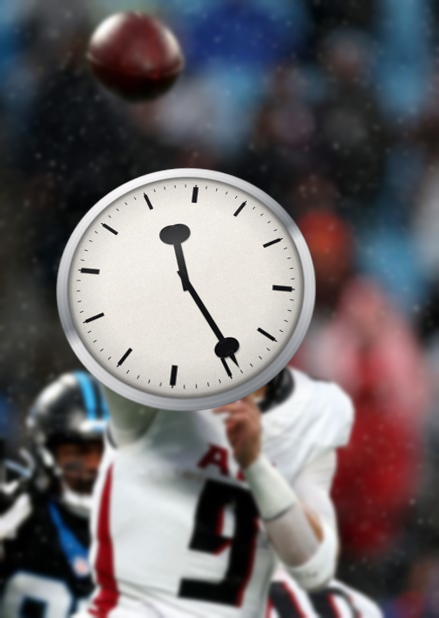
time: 11:24
